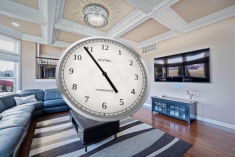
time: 4:54
